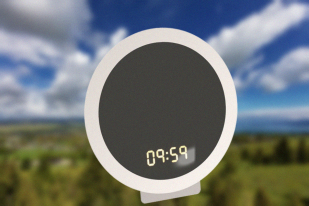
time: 9:59
